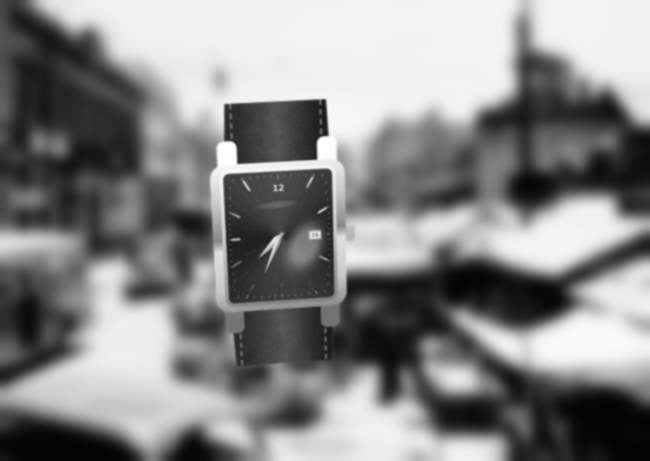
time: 7:34
